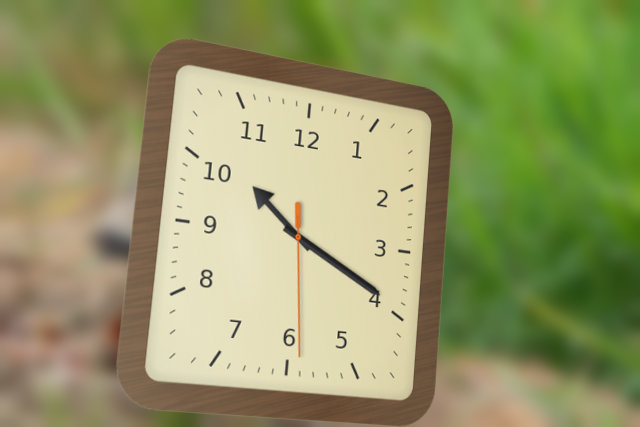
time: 10:19:29
